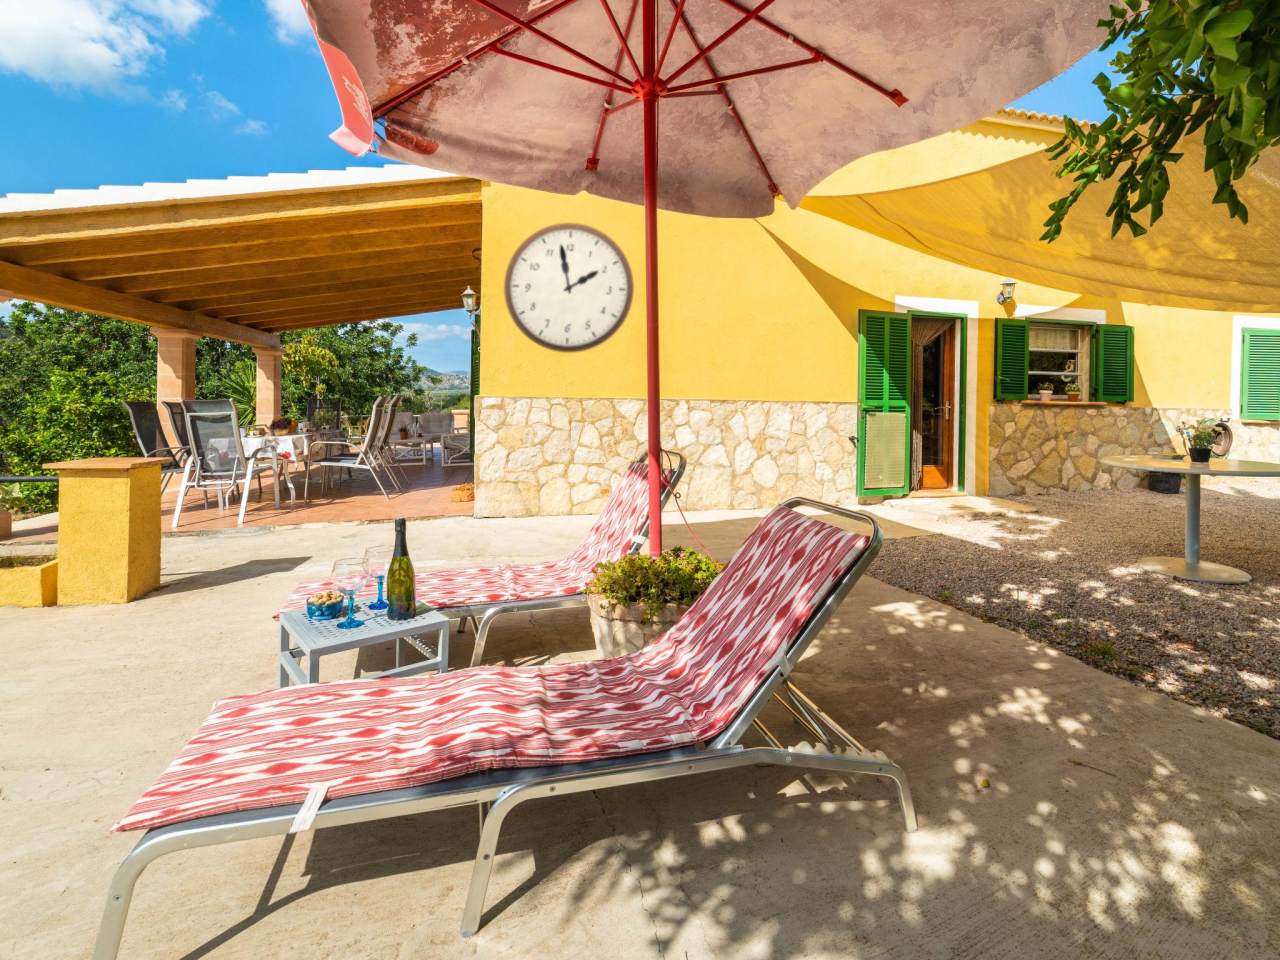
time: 1:58
